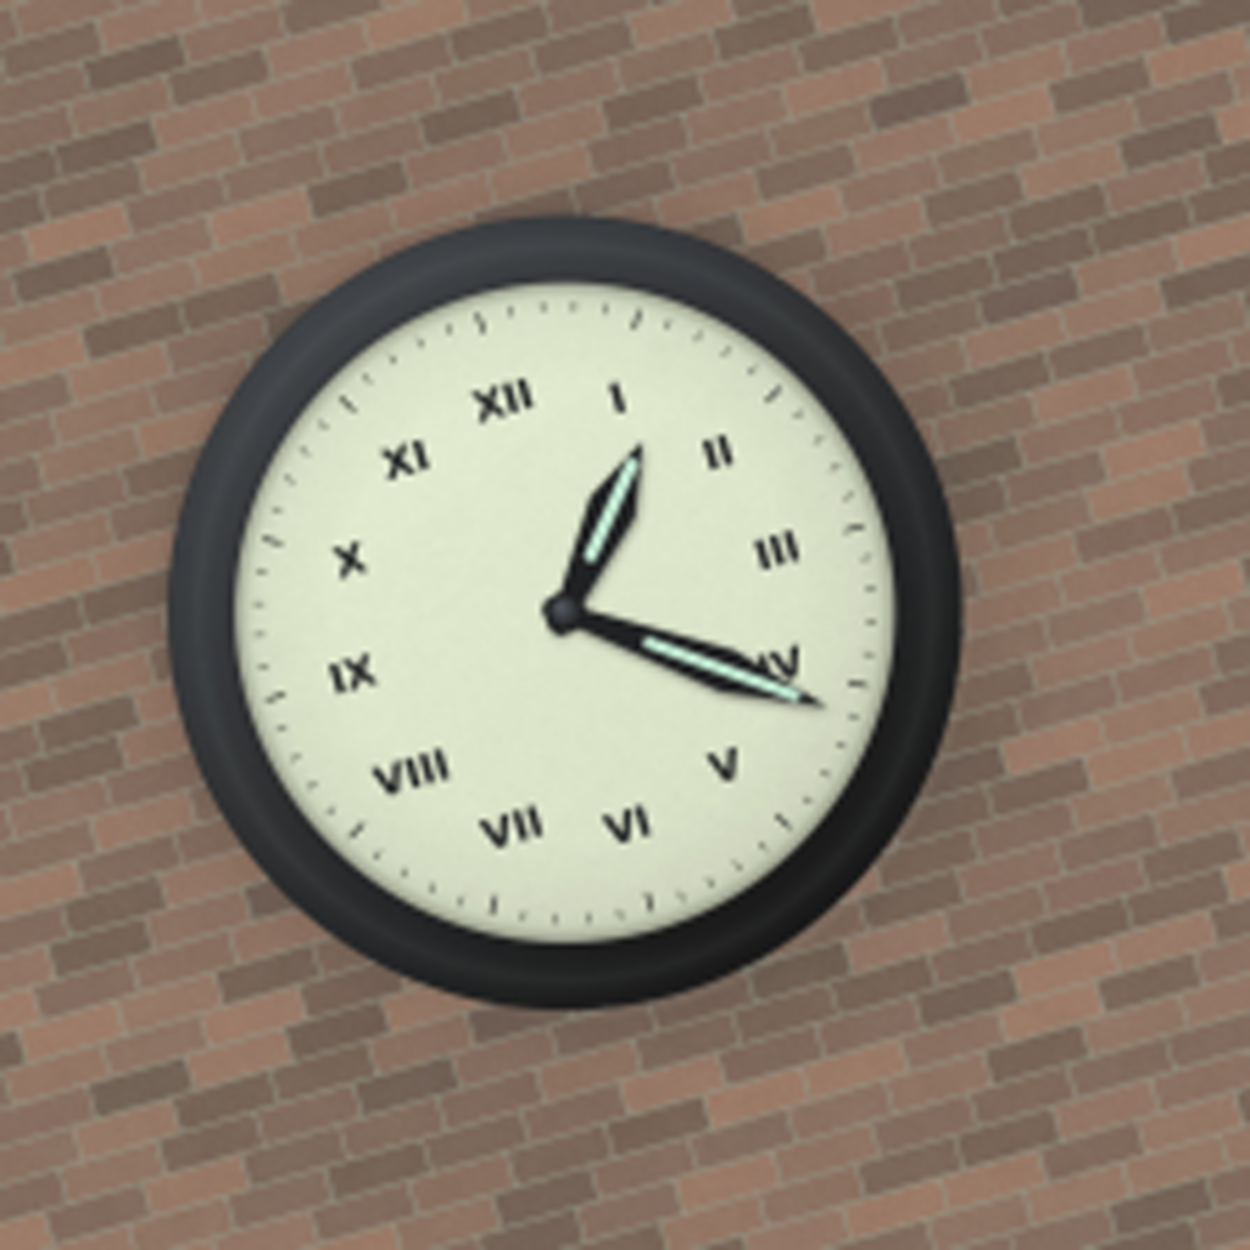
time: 1:21
